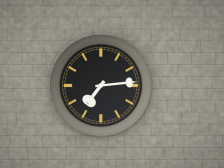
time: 7:14
